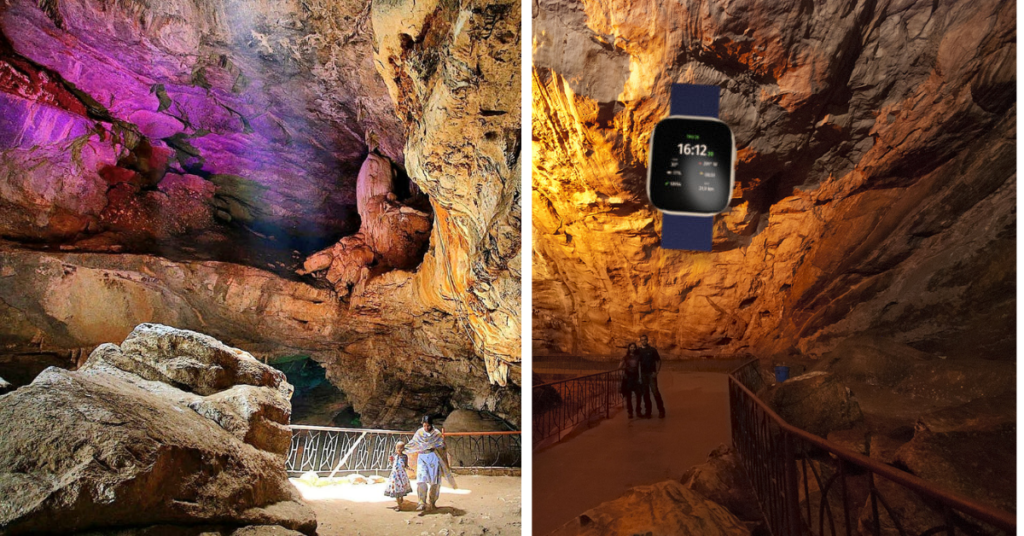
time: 16:12
